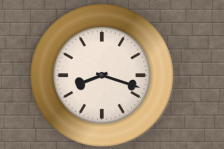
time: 8:18
